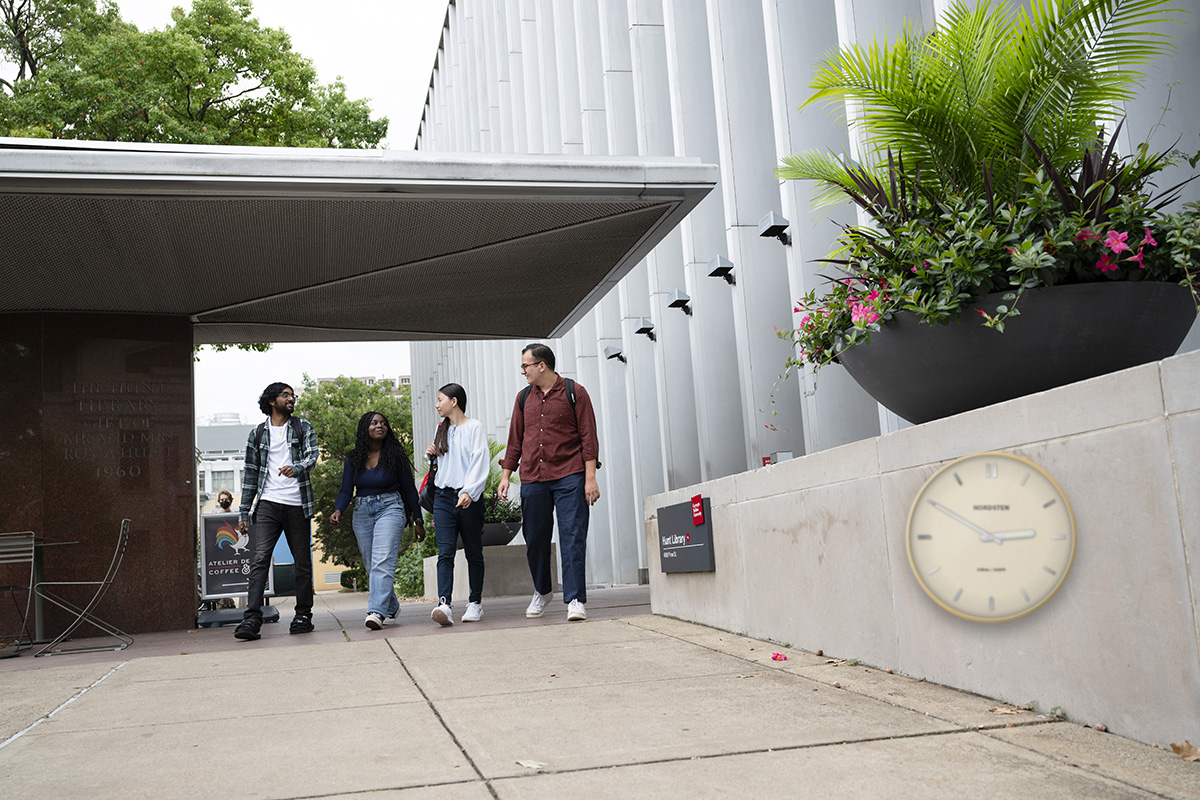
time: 2:50
